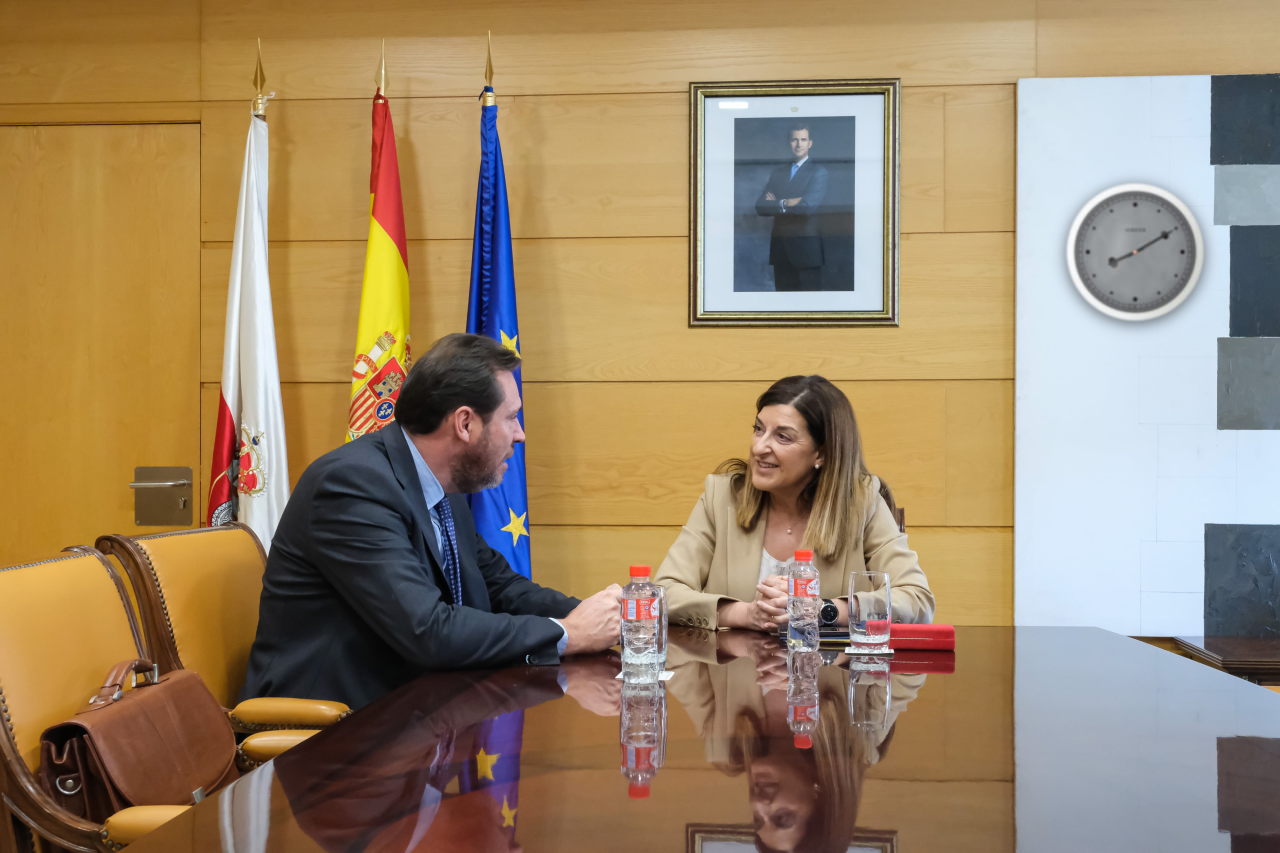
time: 8:10
